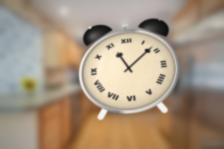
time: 11:08
